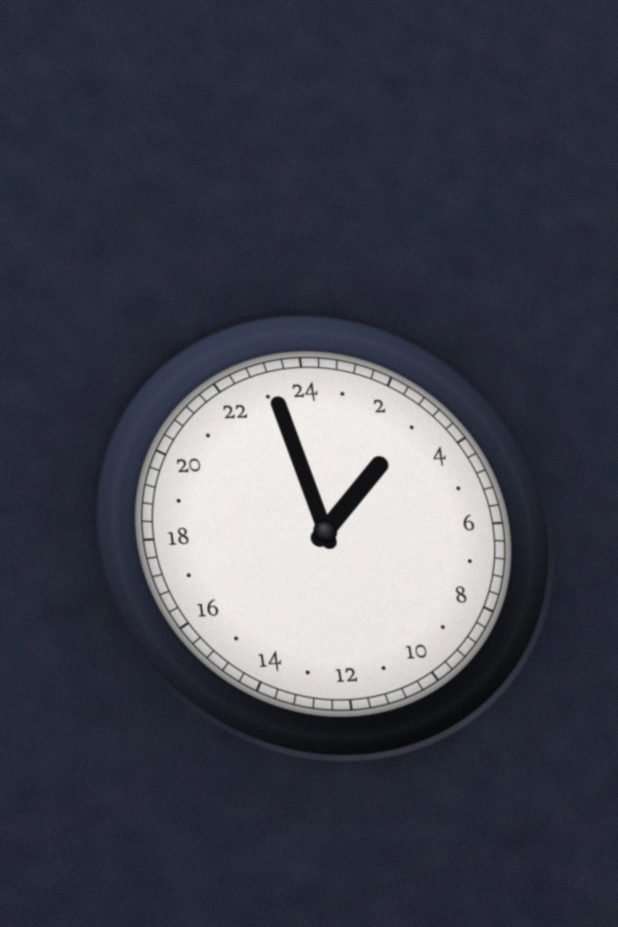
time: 2:58
